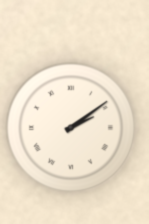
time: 2:09
